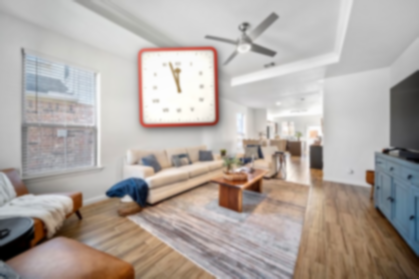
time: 11:57
